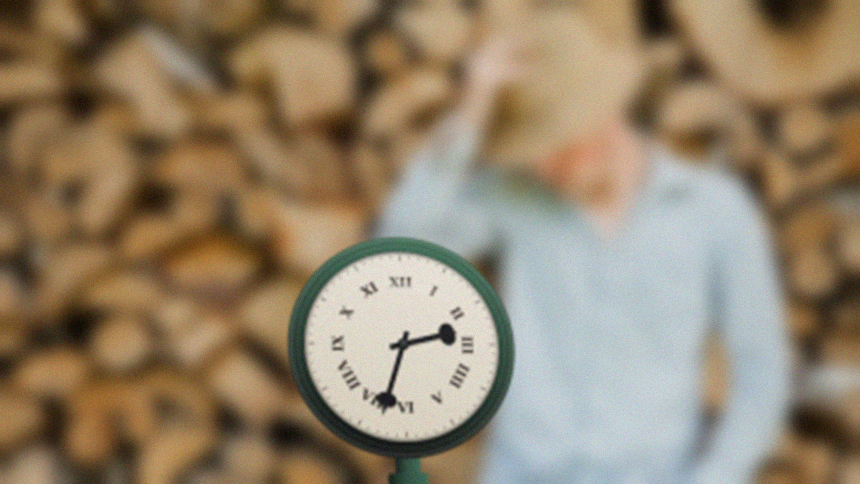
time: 2:33
